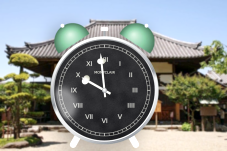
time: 9:59
